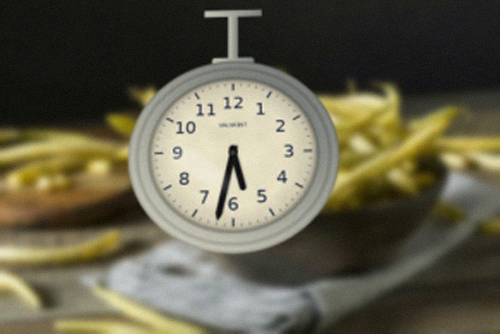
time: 5:32
